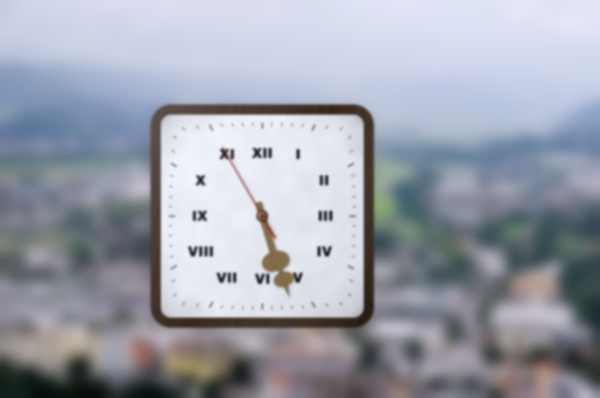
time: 5:26:55
